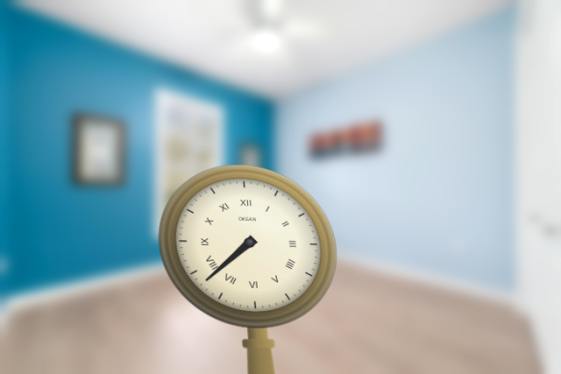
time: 7:38
